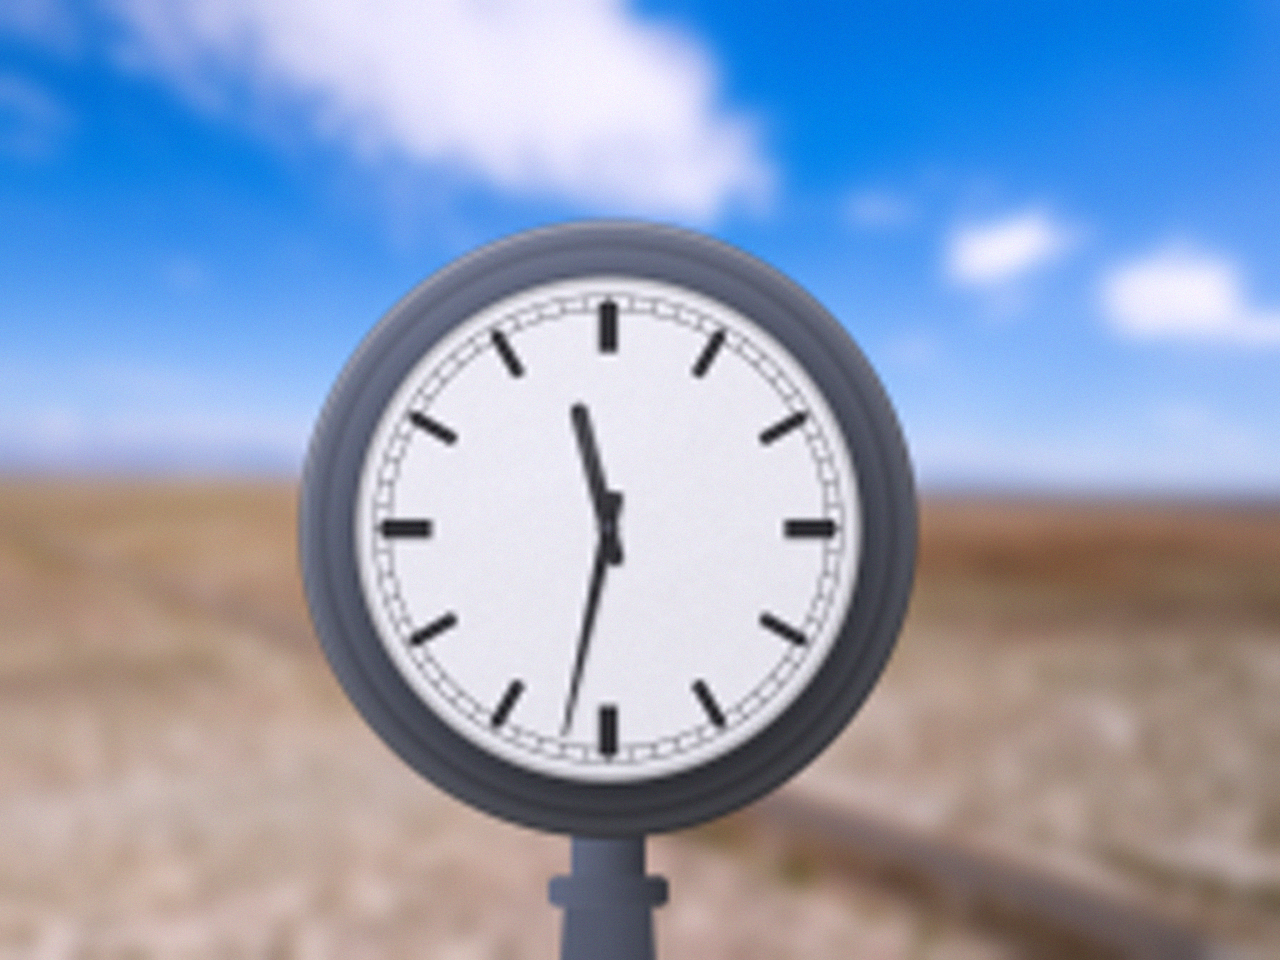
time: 11:32
